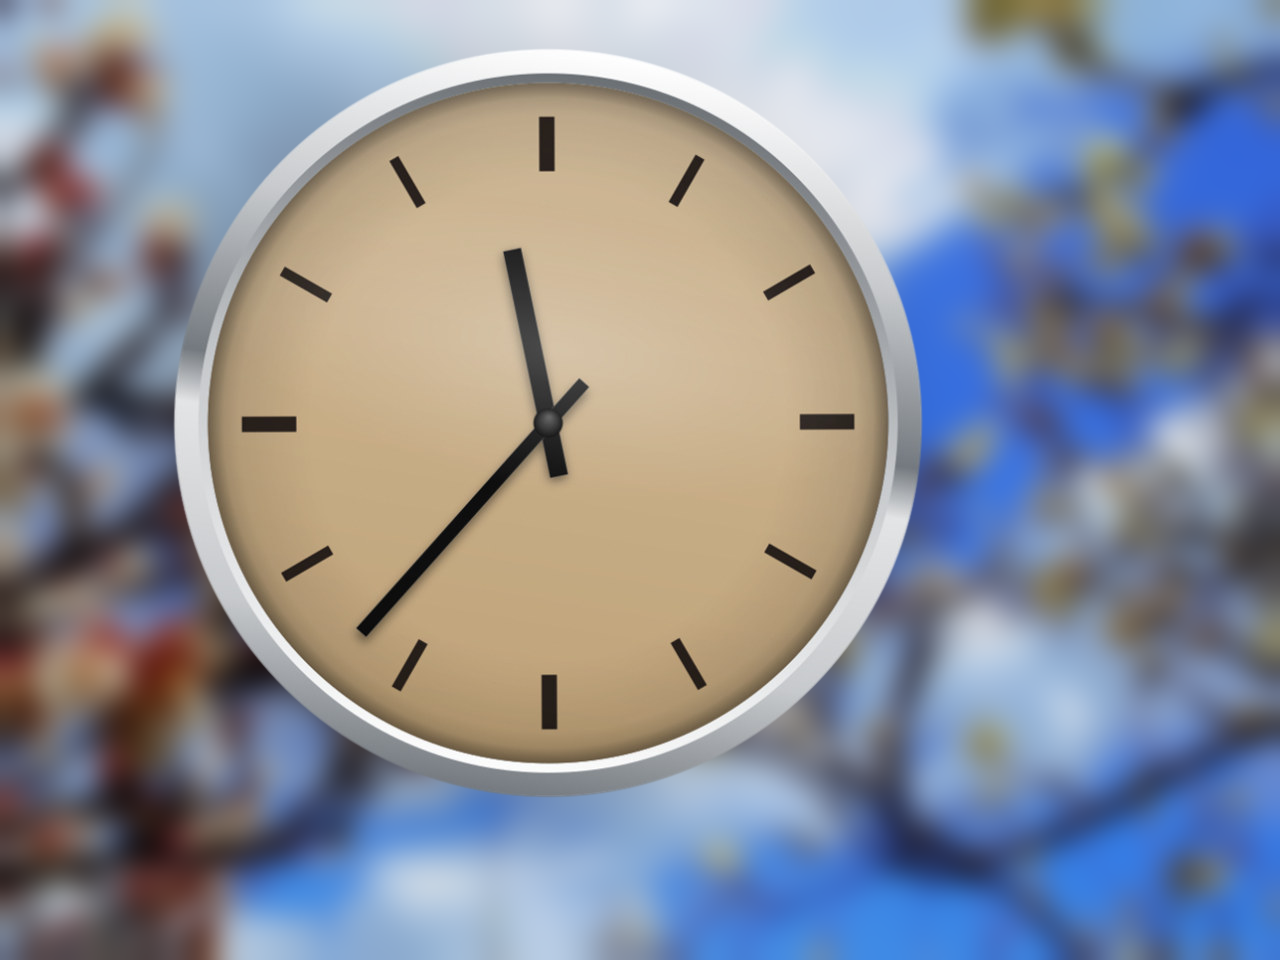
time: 11:37
